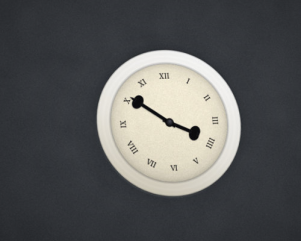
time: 3:51
